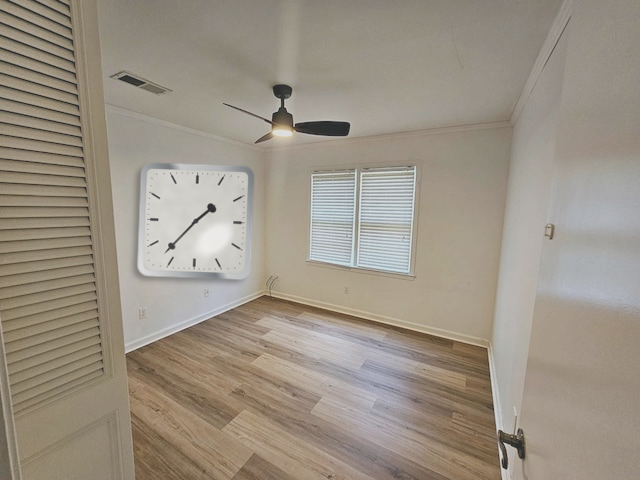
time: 1:37
